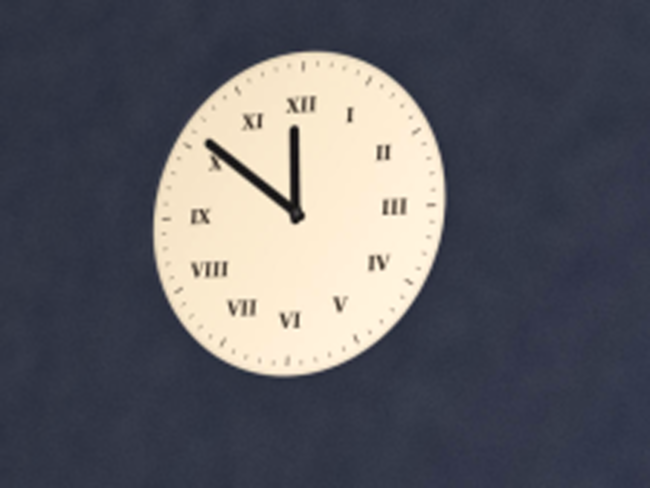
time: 11:51
